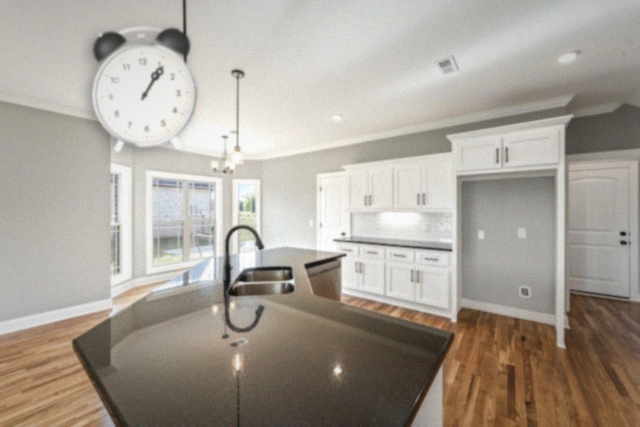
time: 1:06
